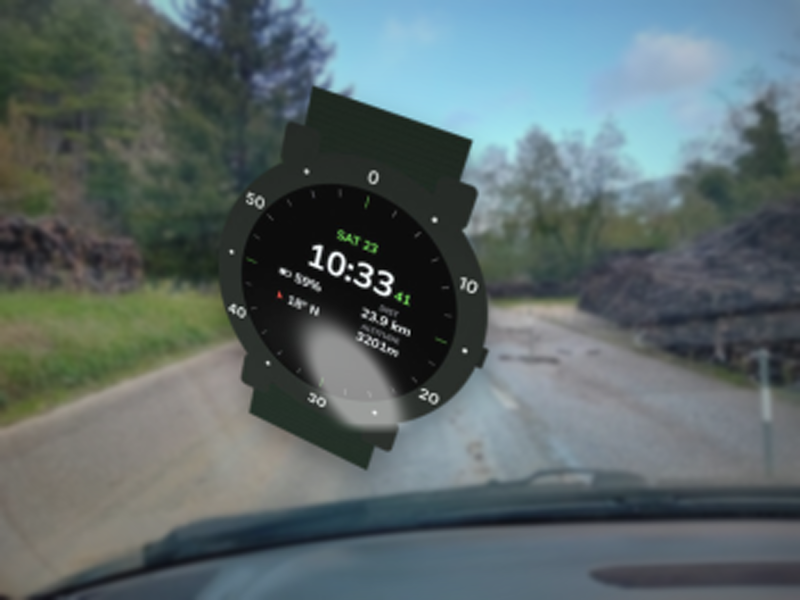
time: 10:33
